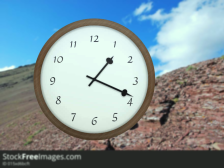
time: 1:19
